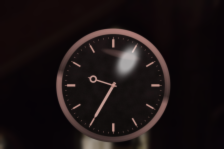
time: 9:35
